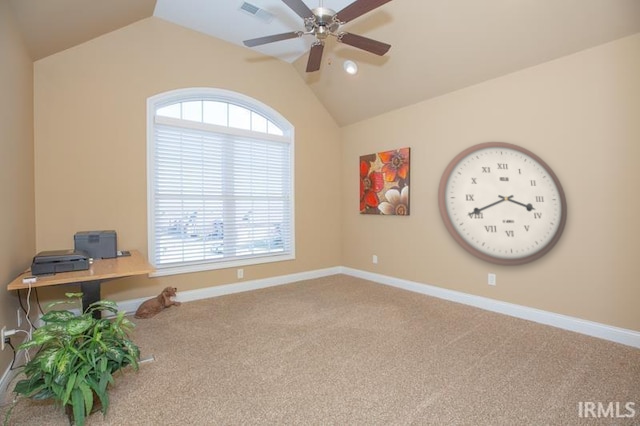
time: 3:41
